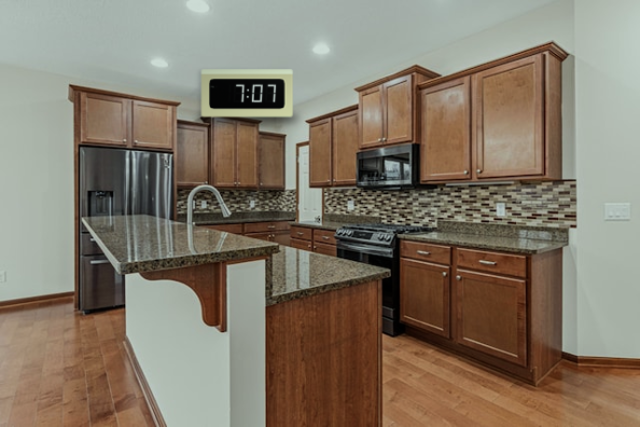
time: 7:07
